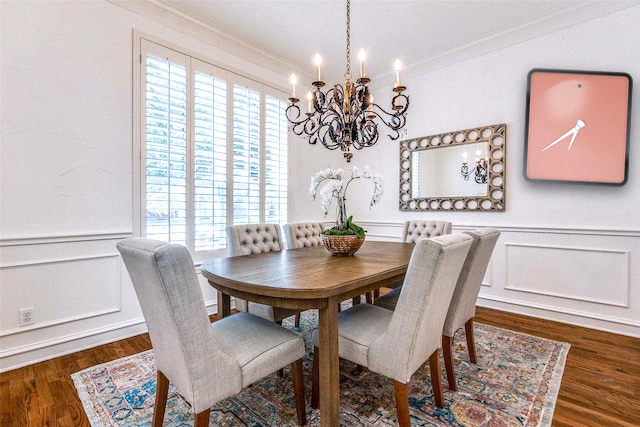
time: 6:39
